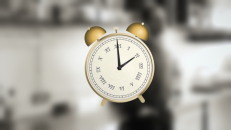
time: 2:00
